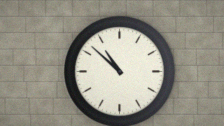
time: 10:52
